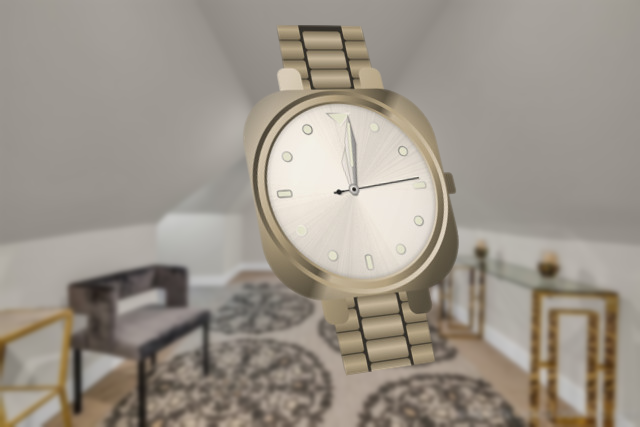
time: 12:01:14
